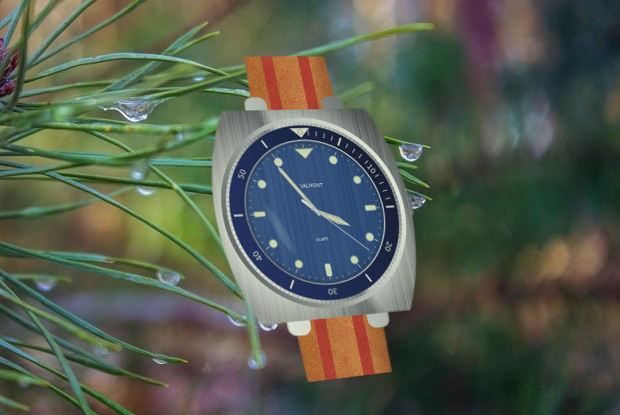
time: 3:54:22
